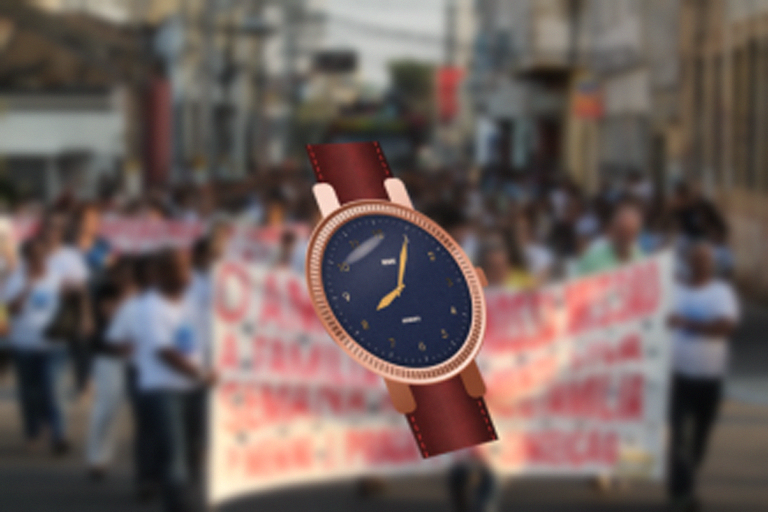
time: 8:05
